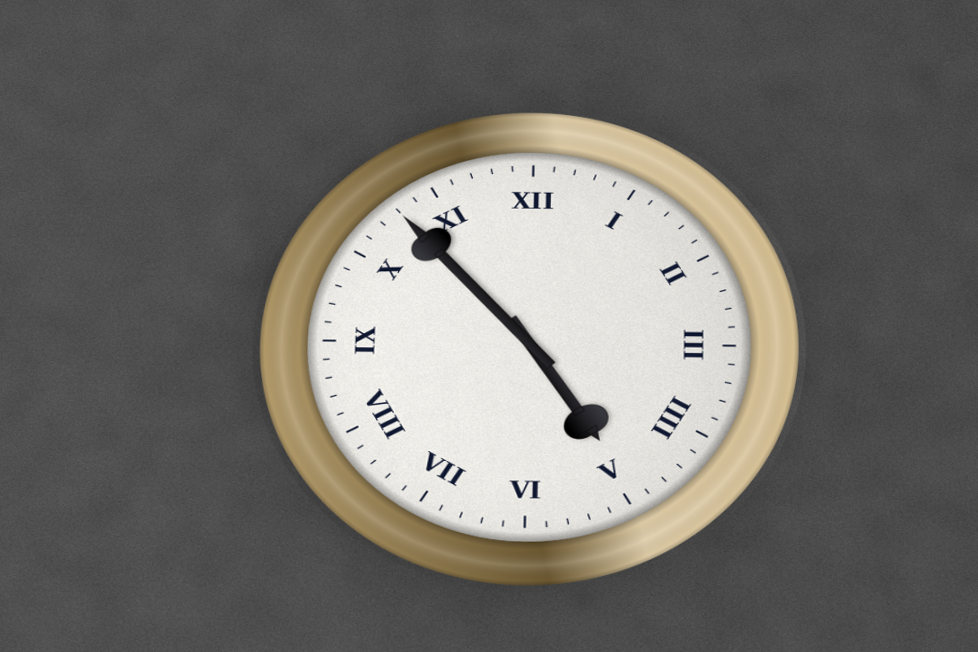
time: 4:53
